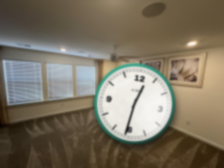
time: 12:31
